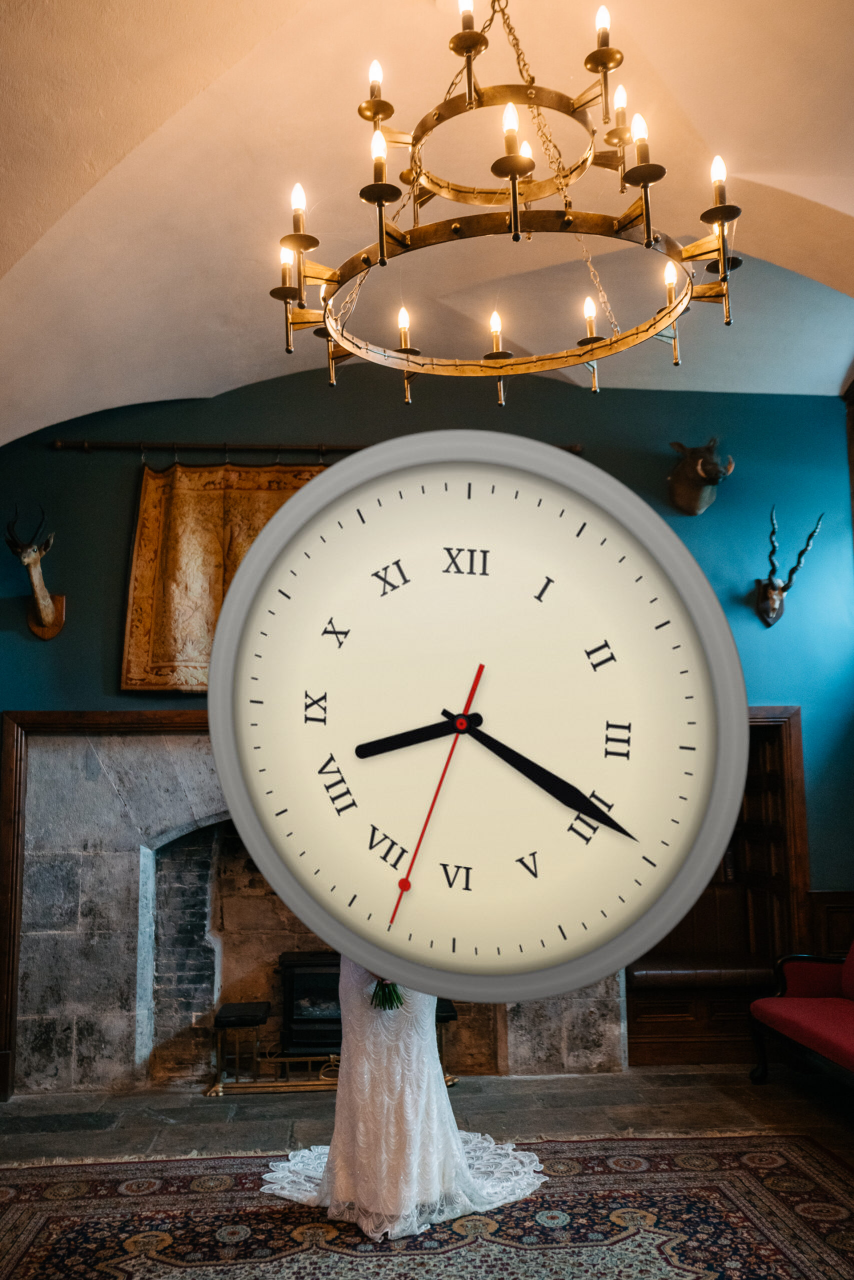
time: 8:19:33
